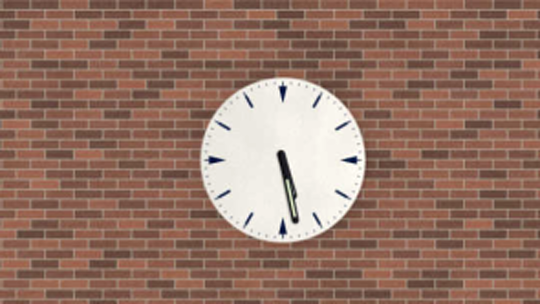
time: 5:28
